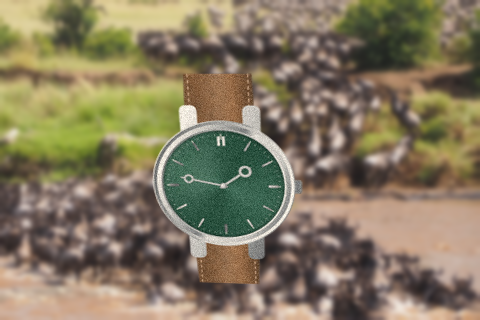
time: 1:47
